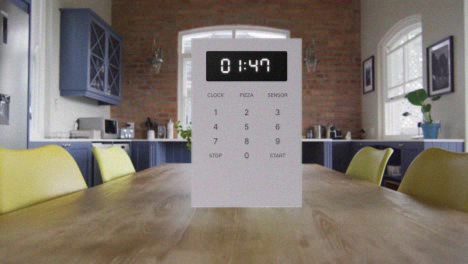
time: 1:47
